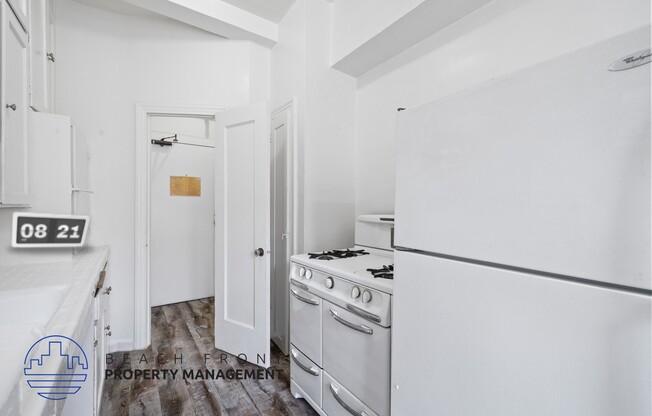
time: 8:21
